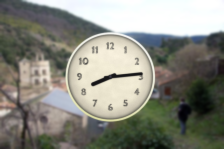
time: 8:14
